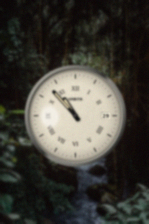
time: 10:53
